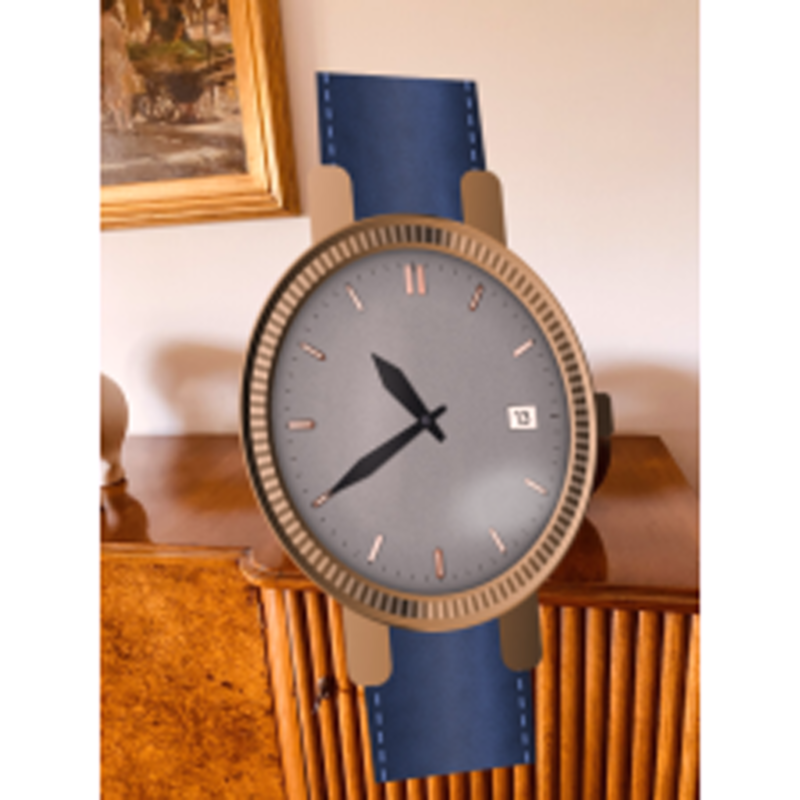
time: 10:40
